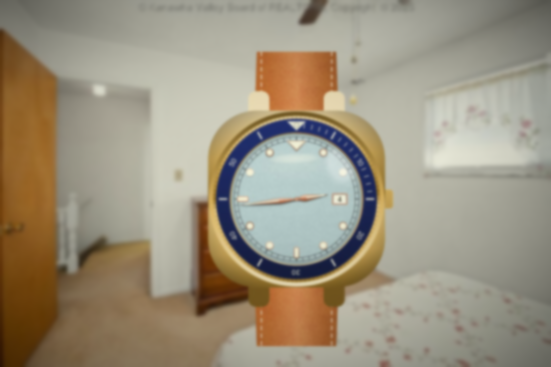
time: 2:44
